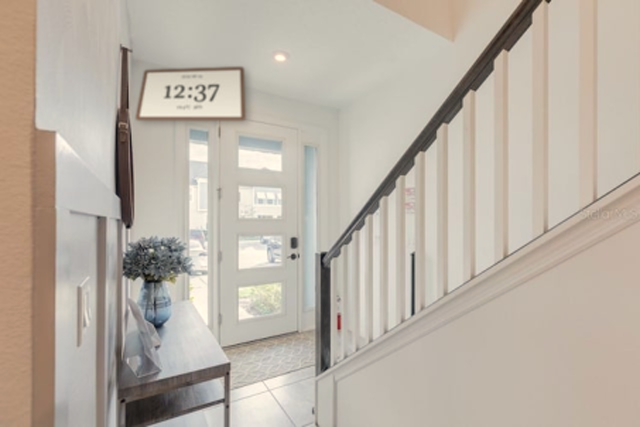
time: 12:37
